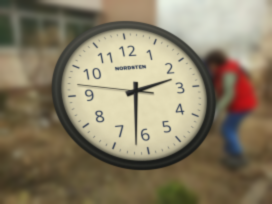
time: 2:31:47
